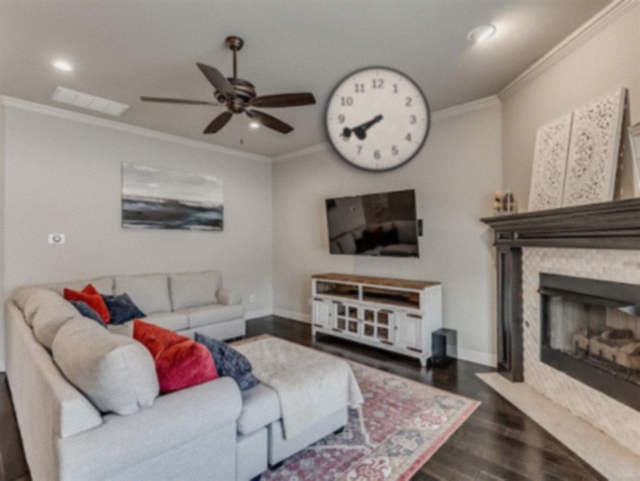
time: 7:41
